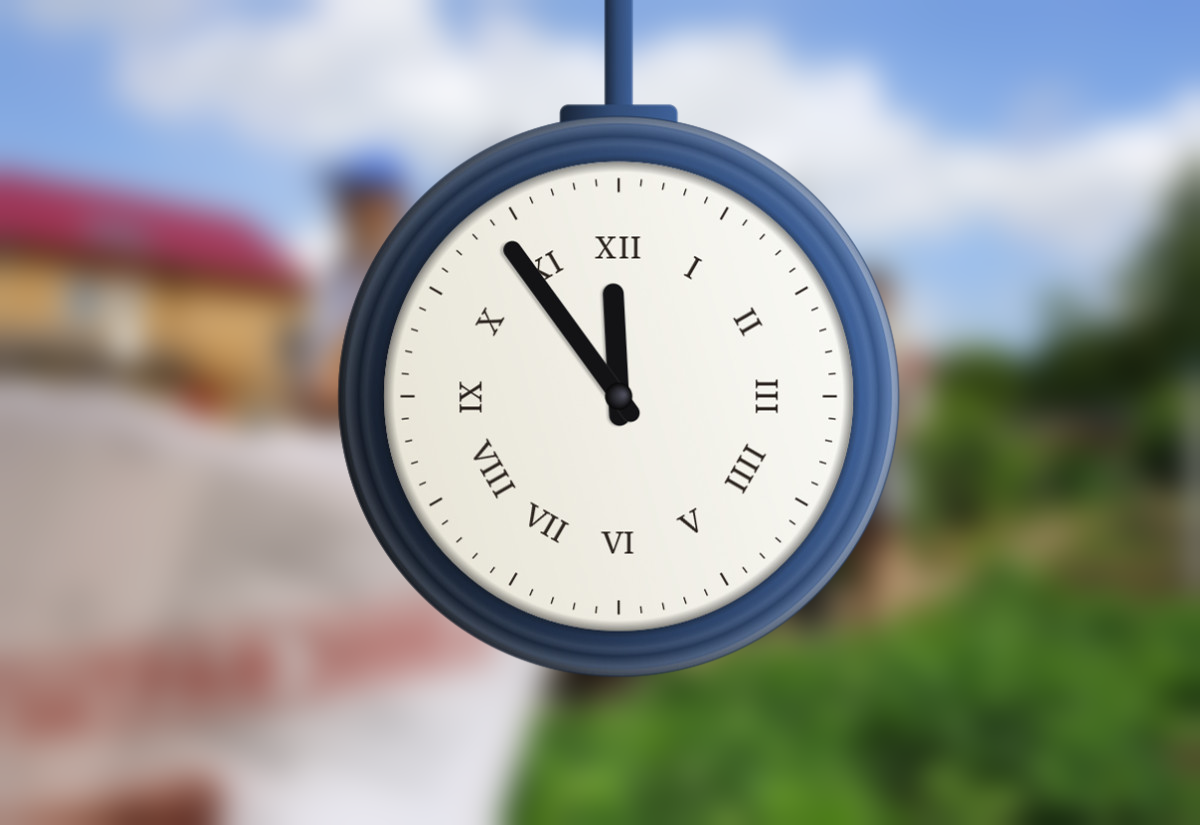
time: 11:54
